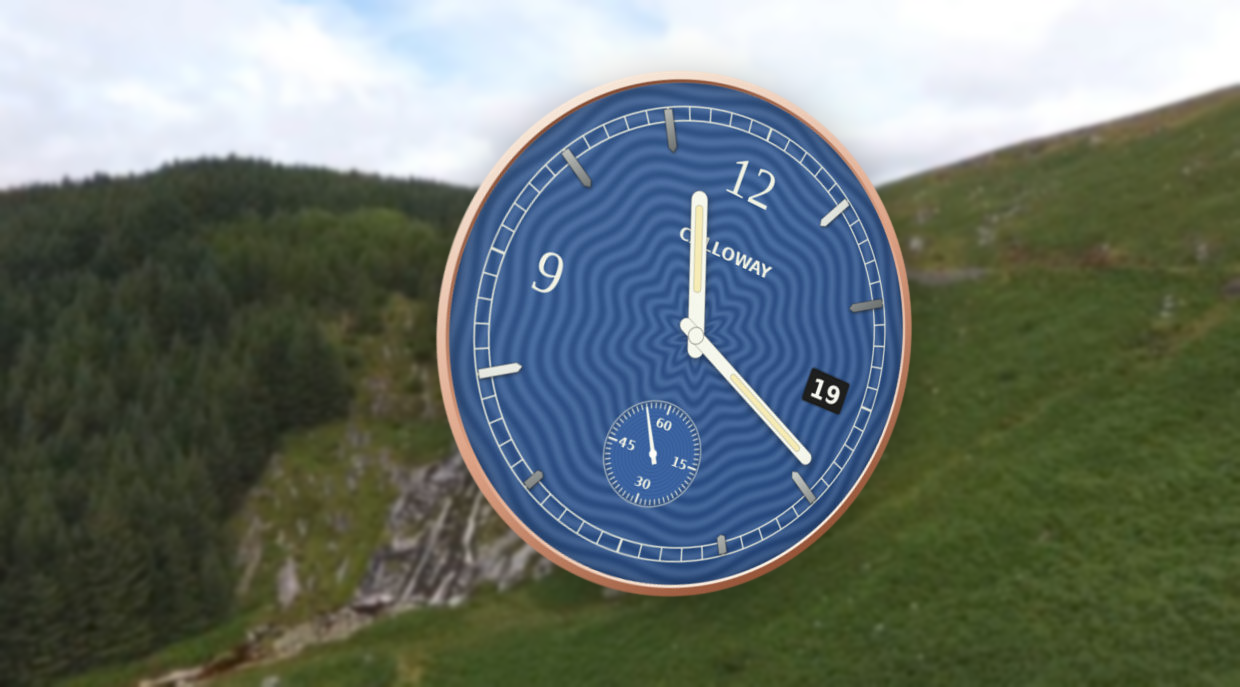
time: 11:18:55
